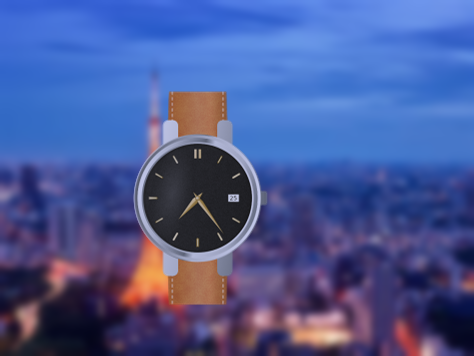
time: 7:24
